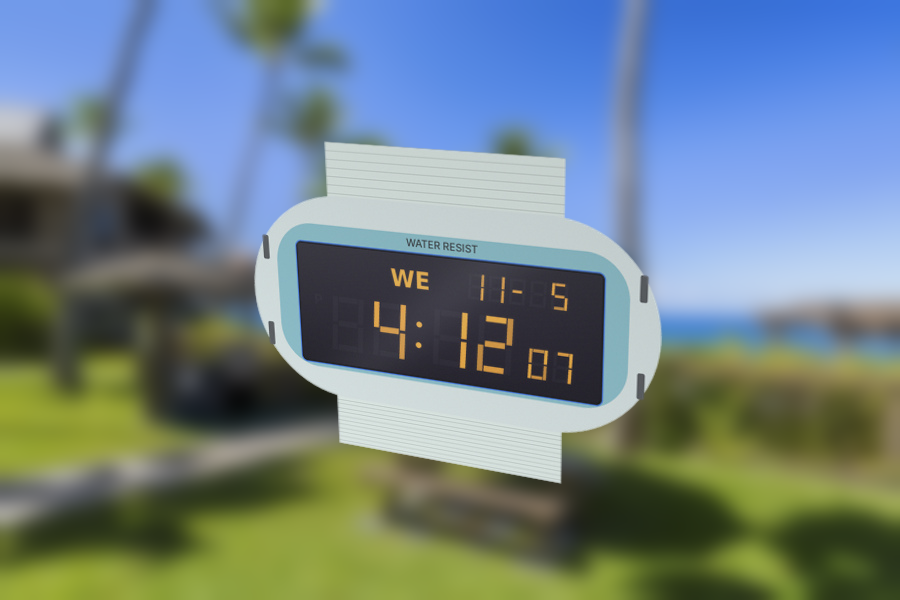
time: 4:12:07
